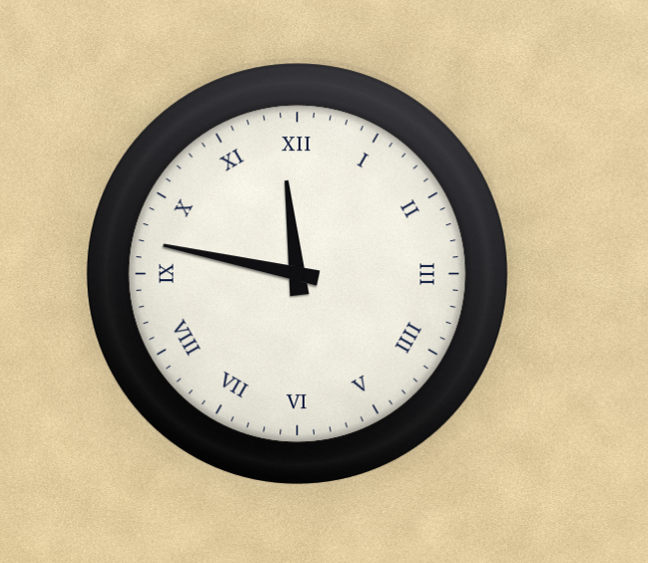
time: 11:47
